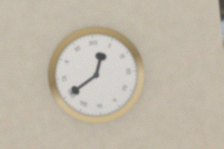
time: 12:40
